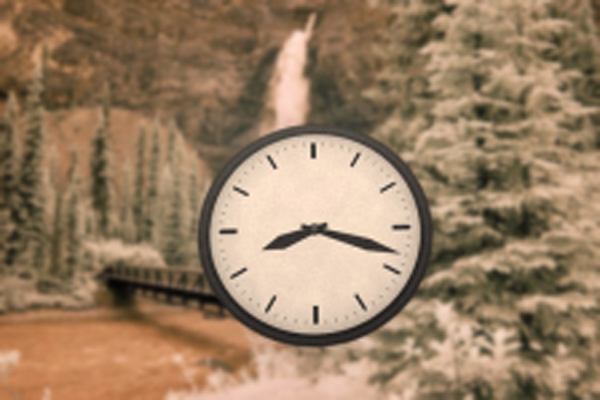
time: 8:18
